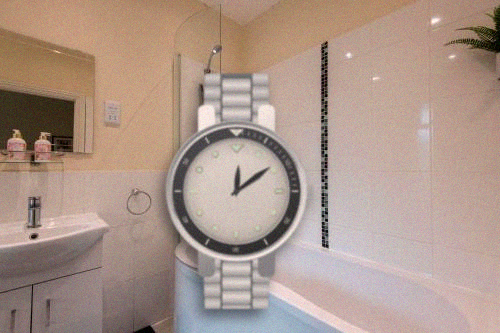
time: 12:09
